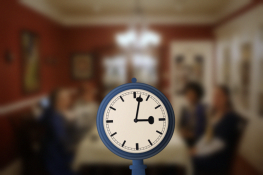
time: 3:02
